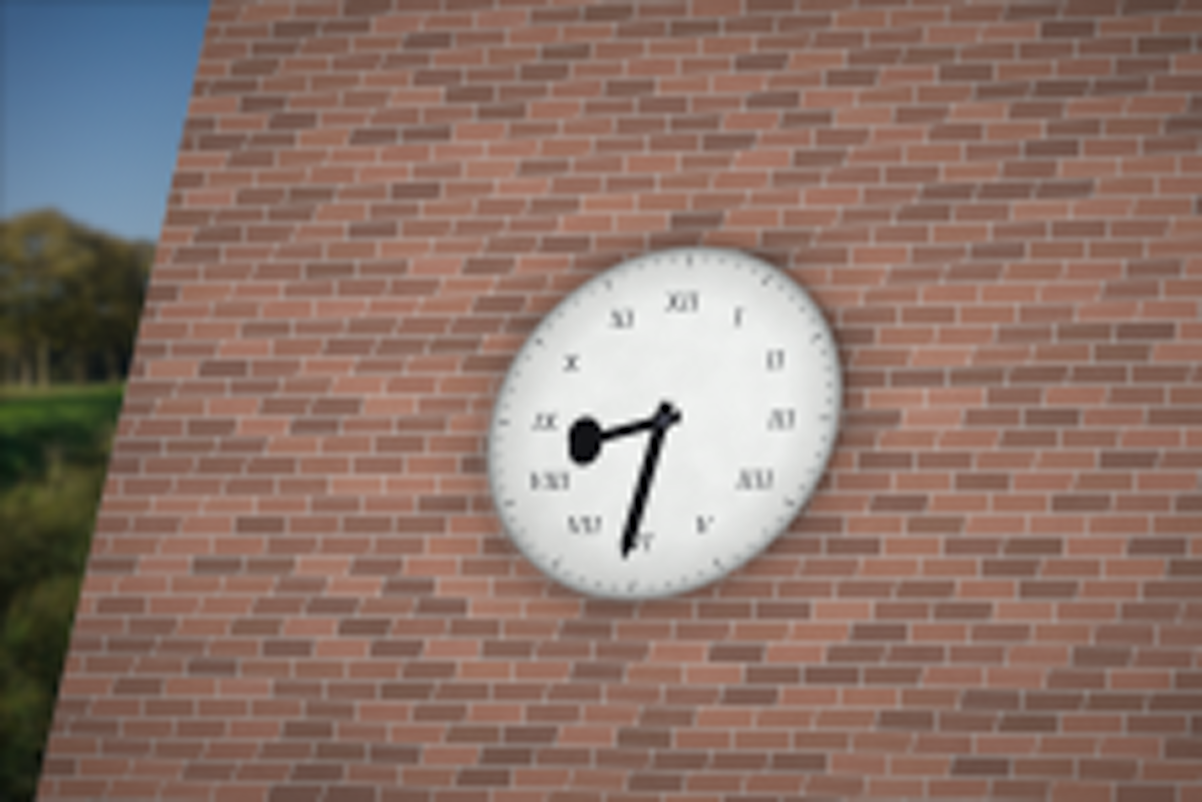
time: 8:31
